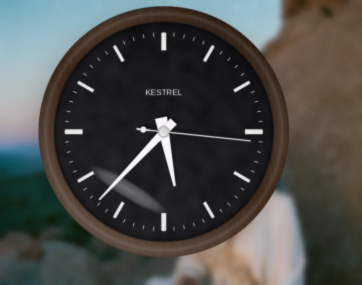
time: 5:37:16
